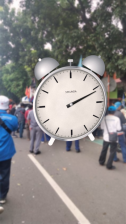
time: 2:11
